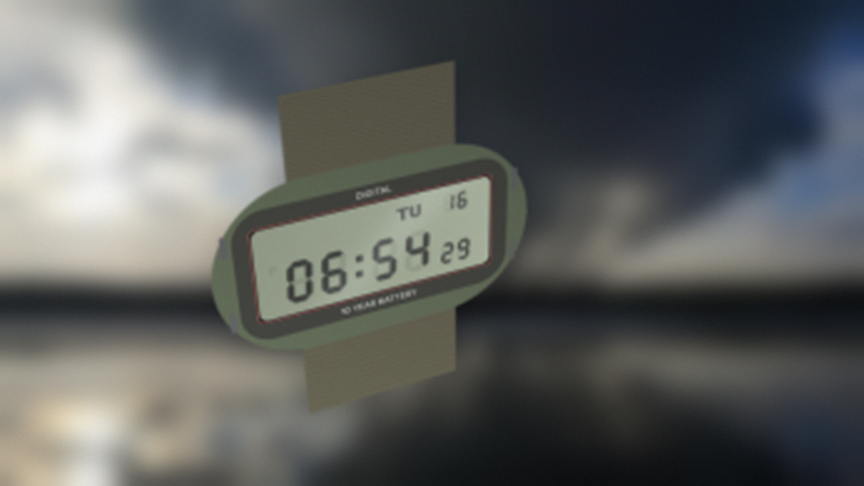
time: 6:54:29
